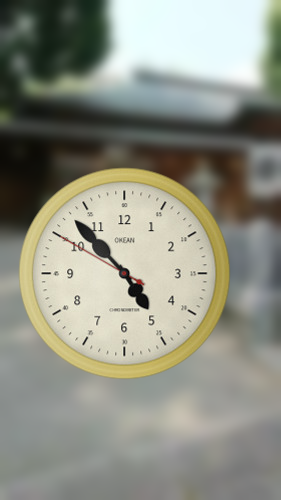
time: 4:52:50
